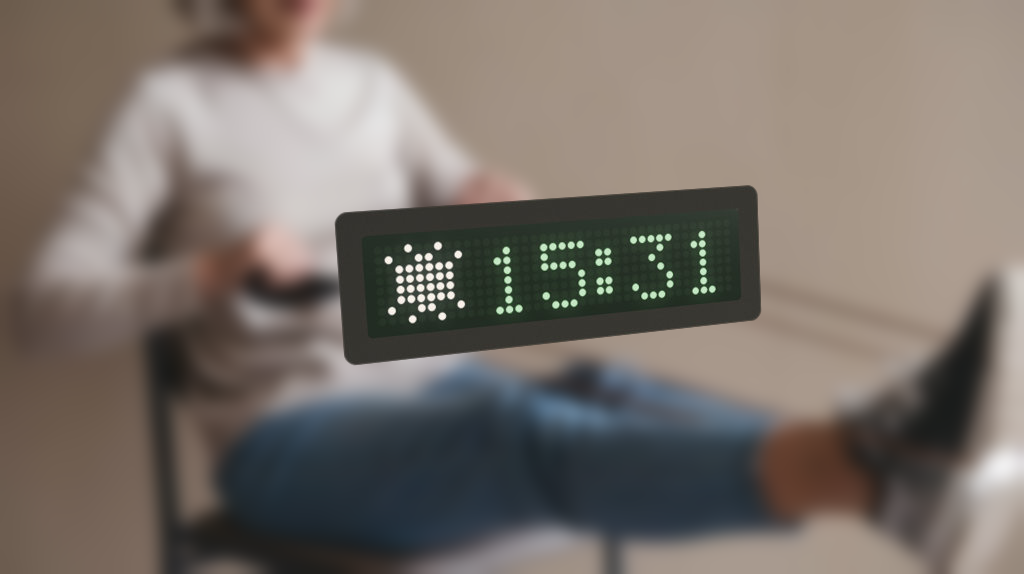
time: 15:31
